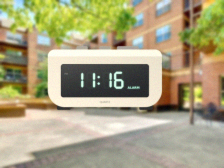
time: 11:16
